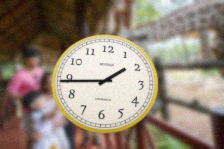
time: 1:44
